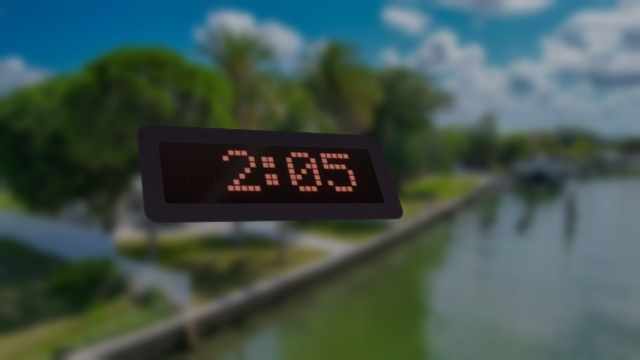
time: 2:05
